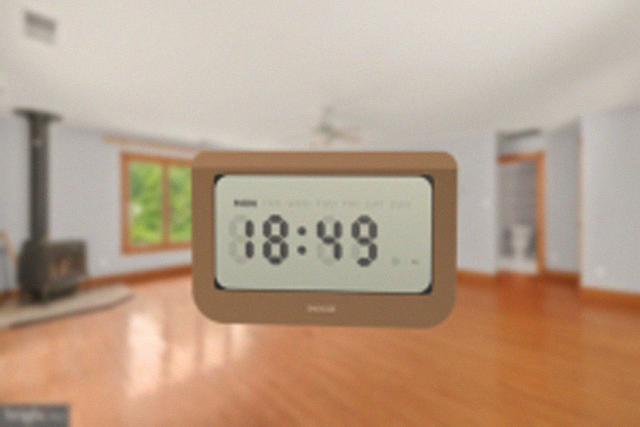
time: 18:49
